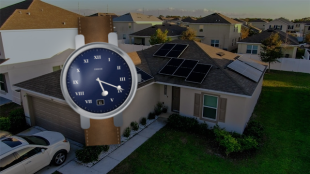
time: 5:19
